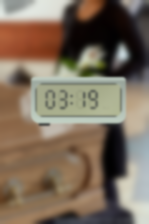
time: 3:19
